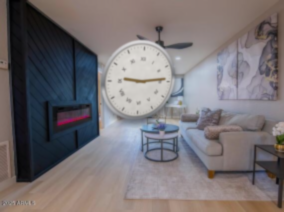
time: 9:14
